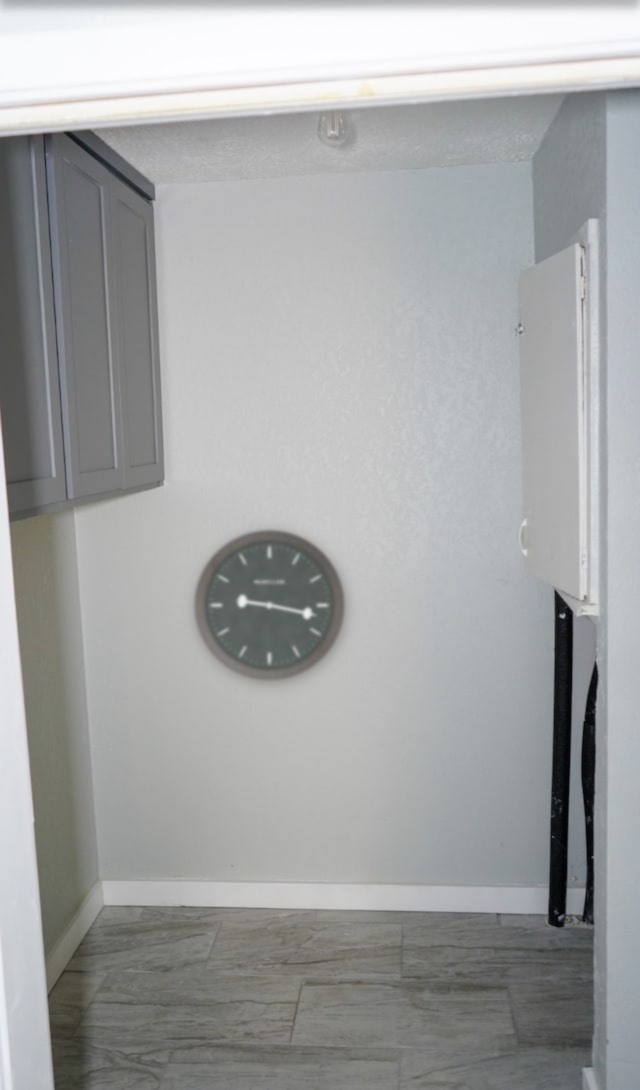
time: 9:17
